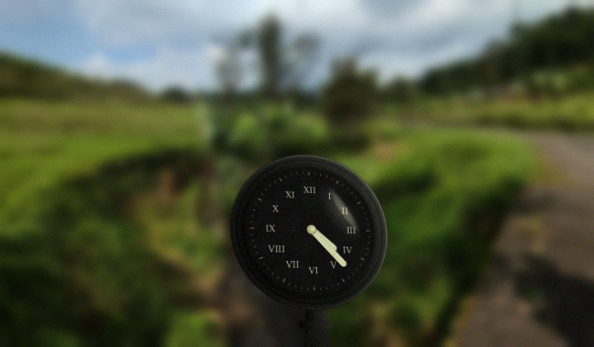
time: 4:23
